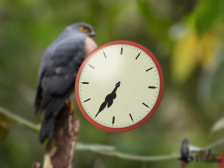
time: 6:35
